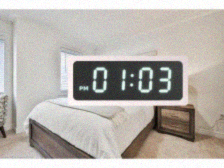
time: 1:03
